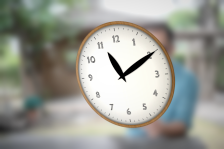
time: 11:10
